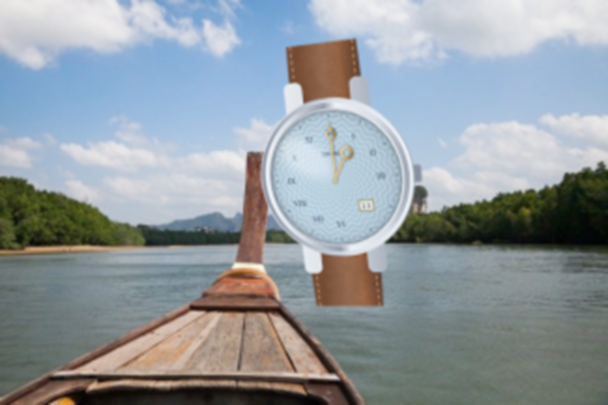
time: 1:00
